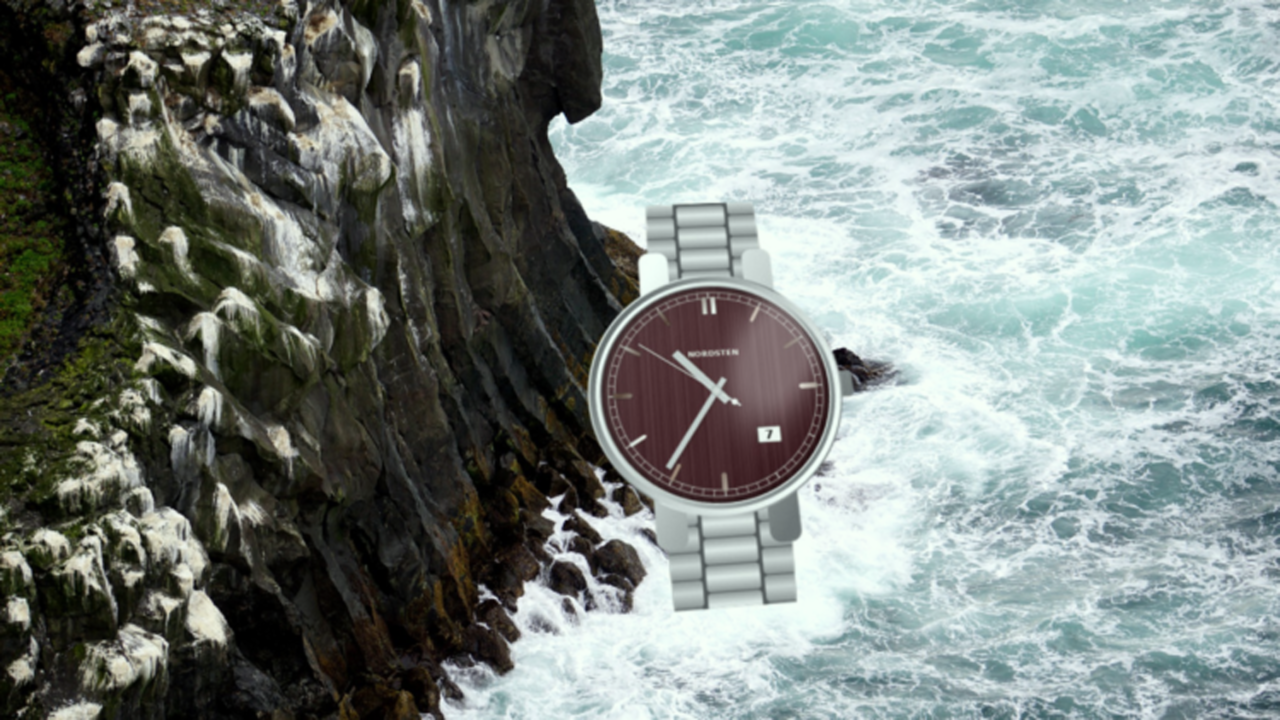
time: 10:35:51
